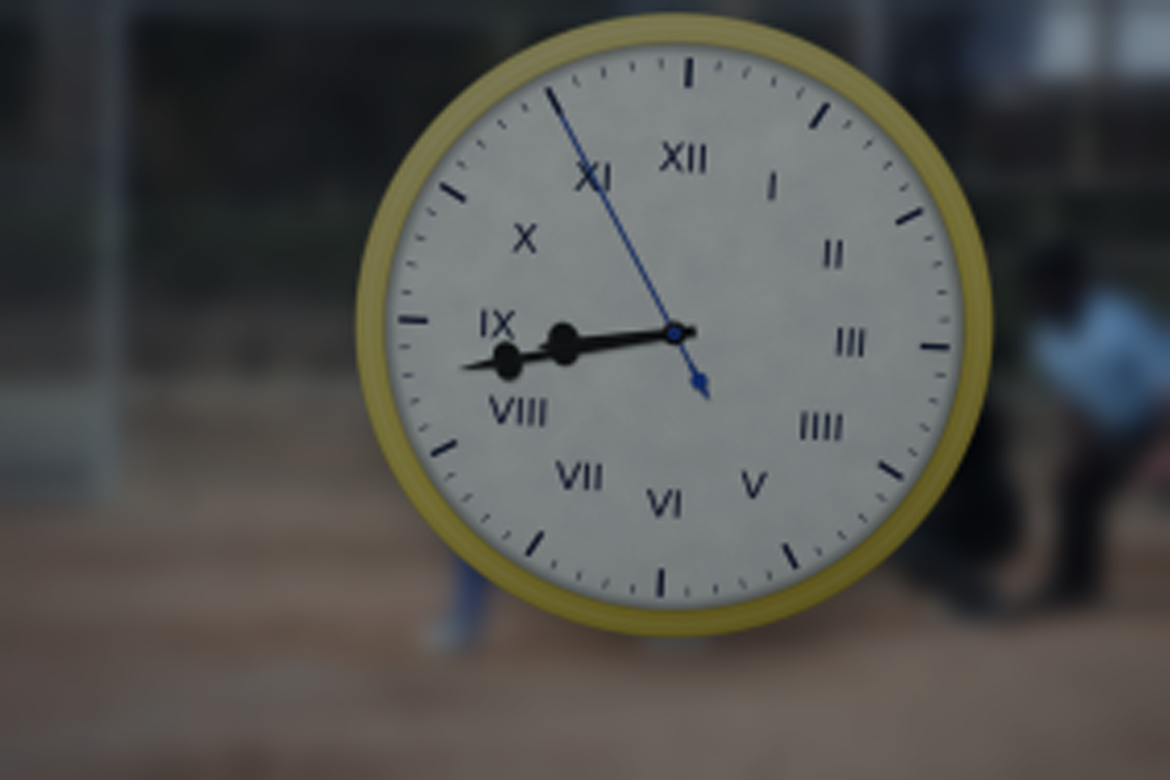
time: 8:42:55
